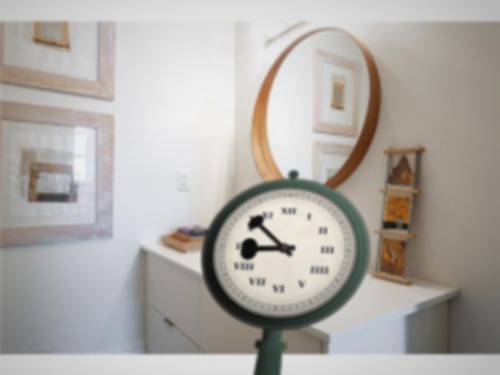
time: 8:52
